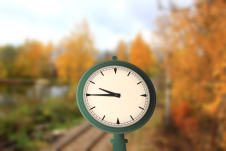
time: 9:45
